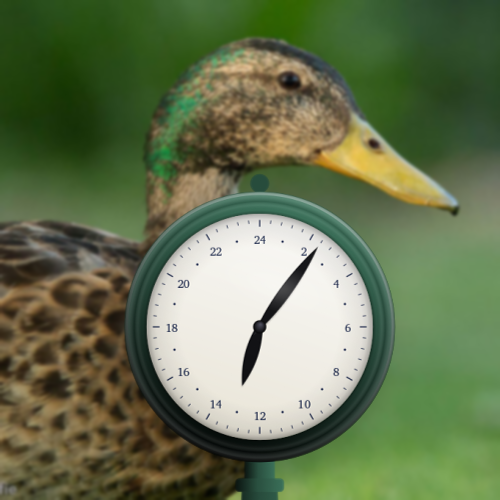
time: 13:06
